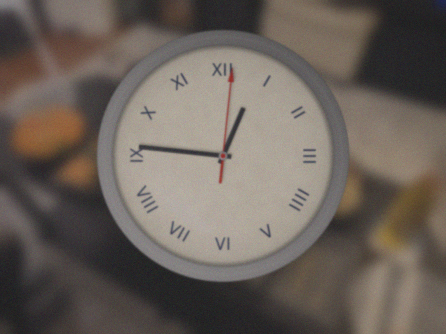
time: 12:46:01
